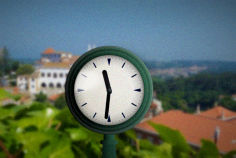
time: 11:31
